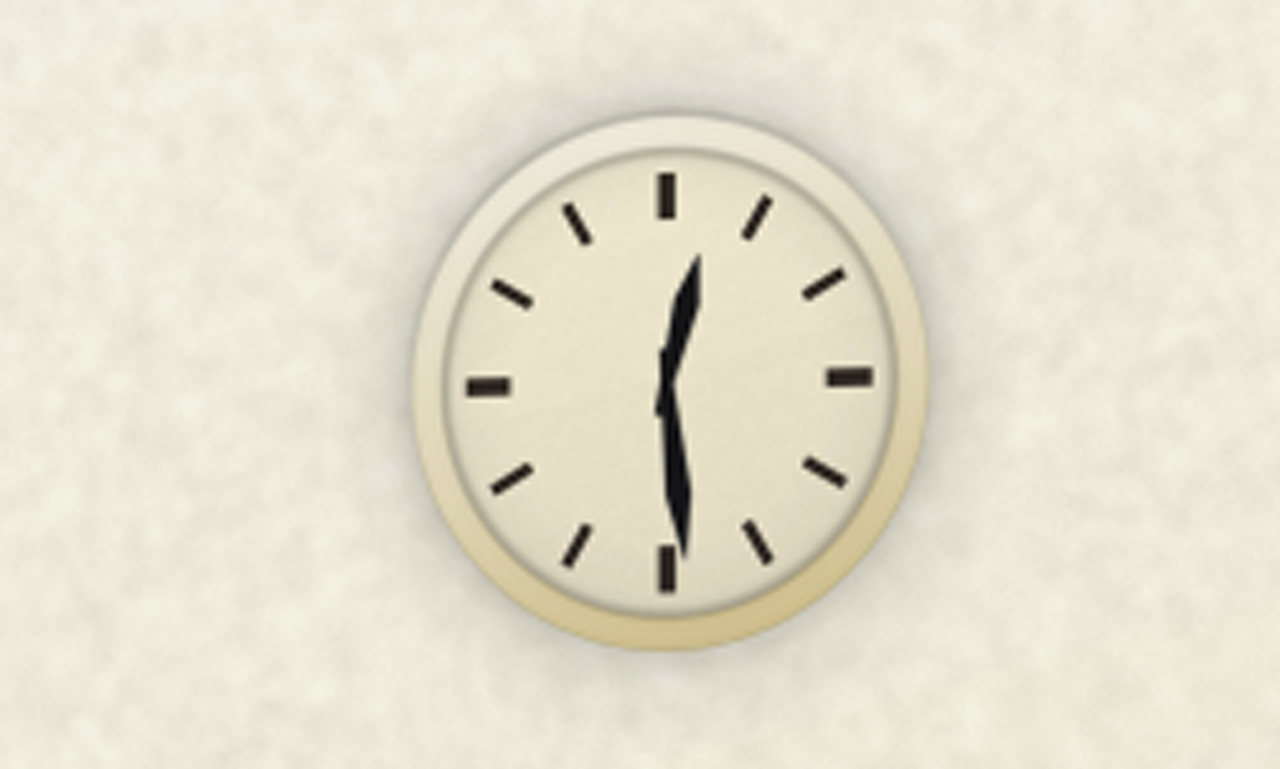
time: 12:29
